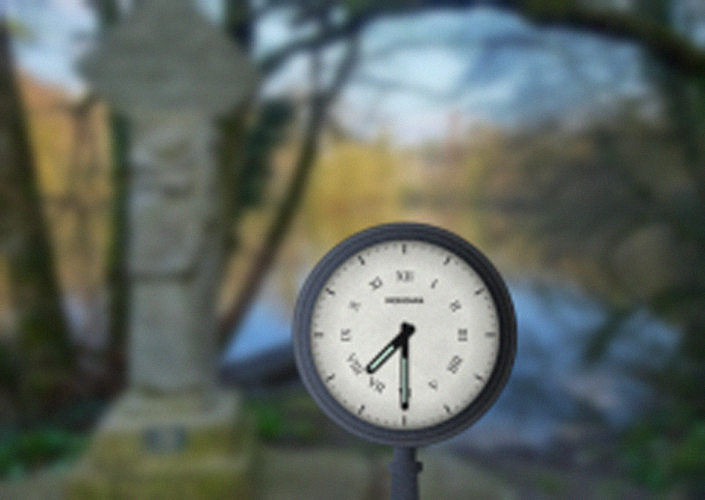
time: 7:30
